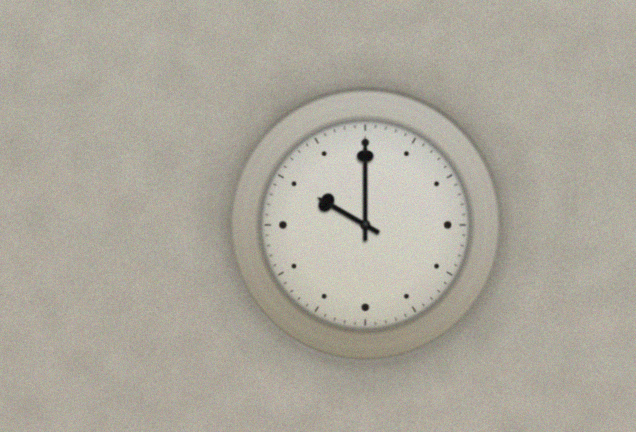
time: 10:00
